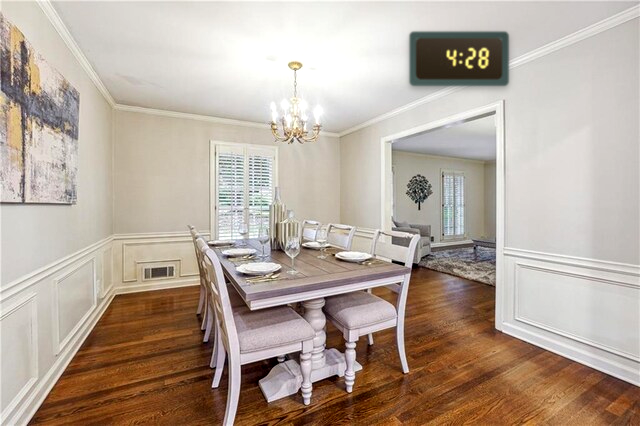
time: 4:28
